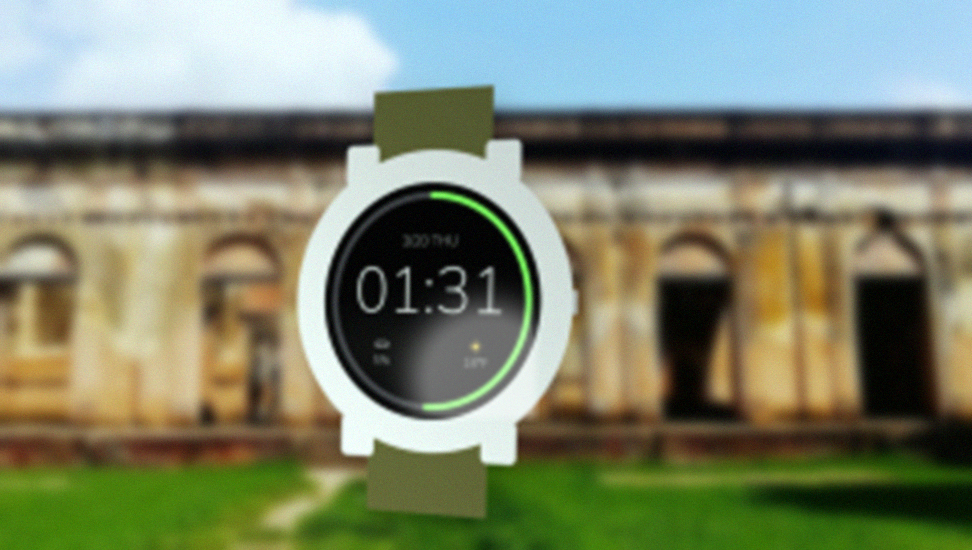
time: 1:31
